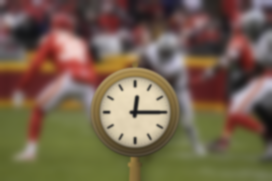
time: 12:15
